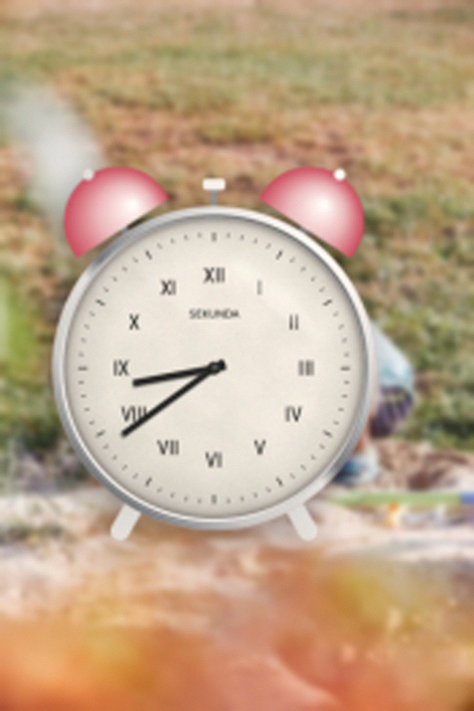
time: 8:39
